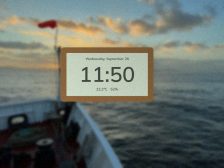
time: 11:50
